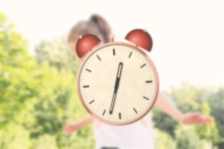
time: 12:33
